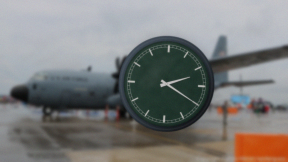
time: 2:20
